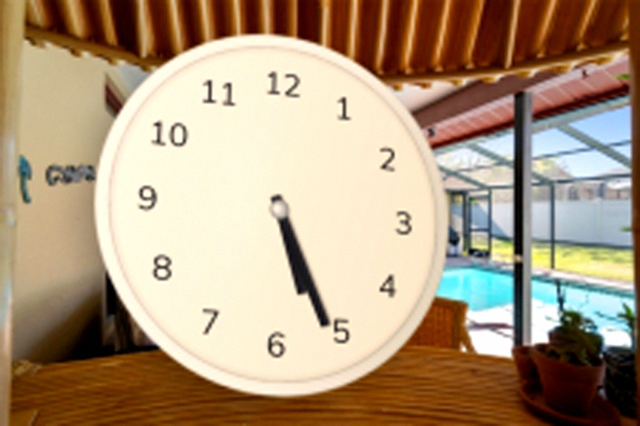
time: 5:26
